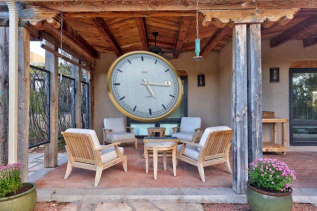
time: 5:16
